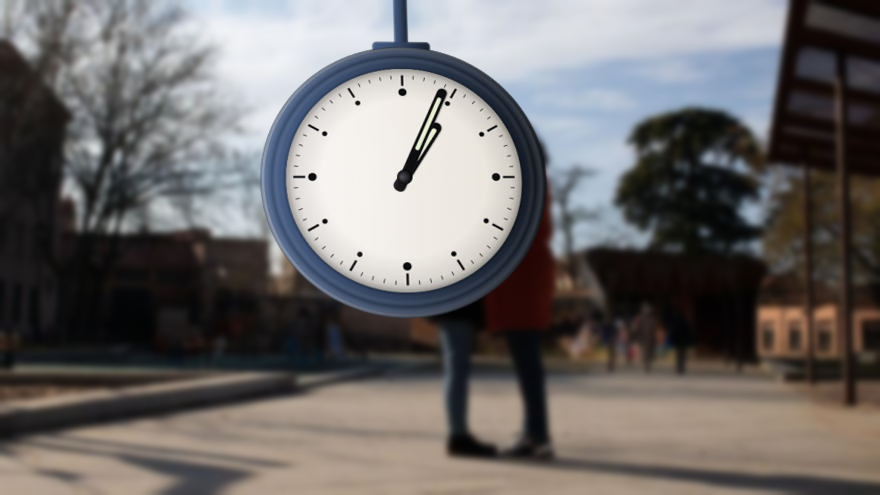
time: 1:04
